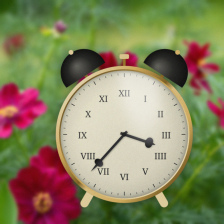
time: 3:37
